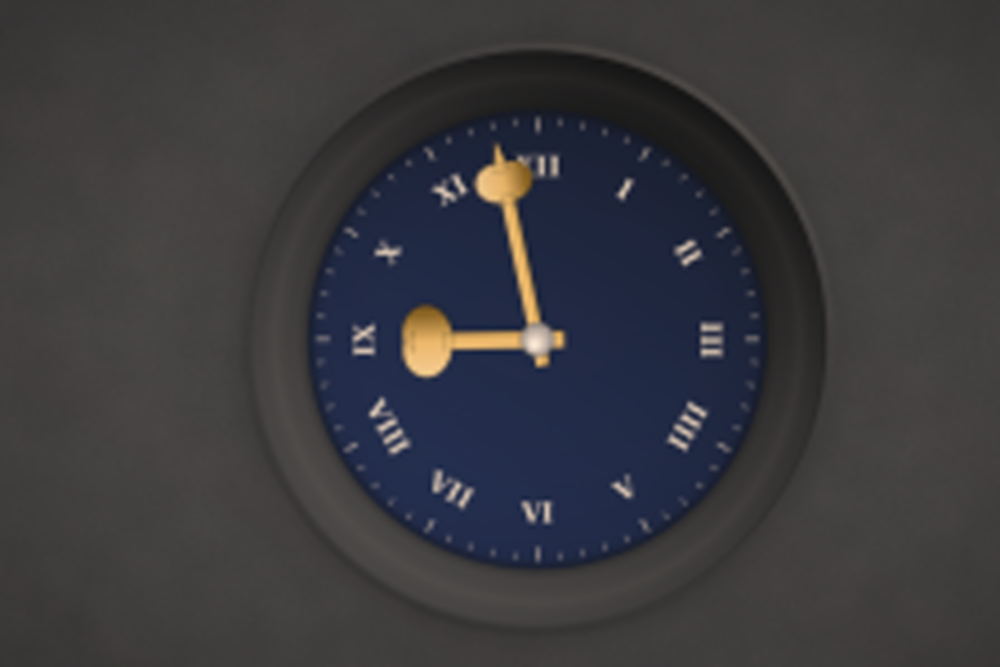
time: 8:58
